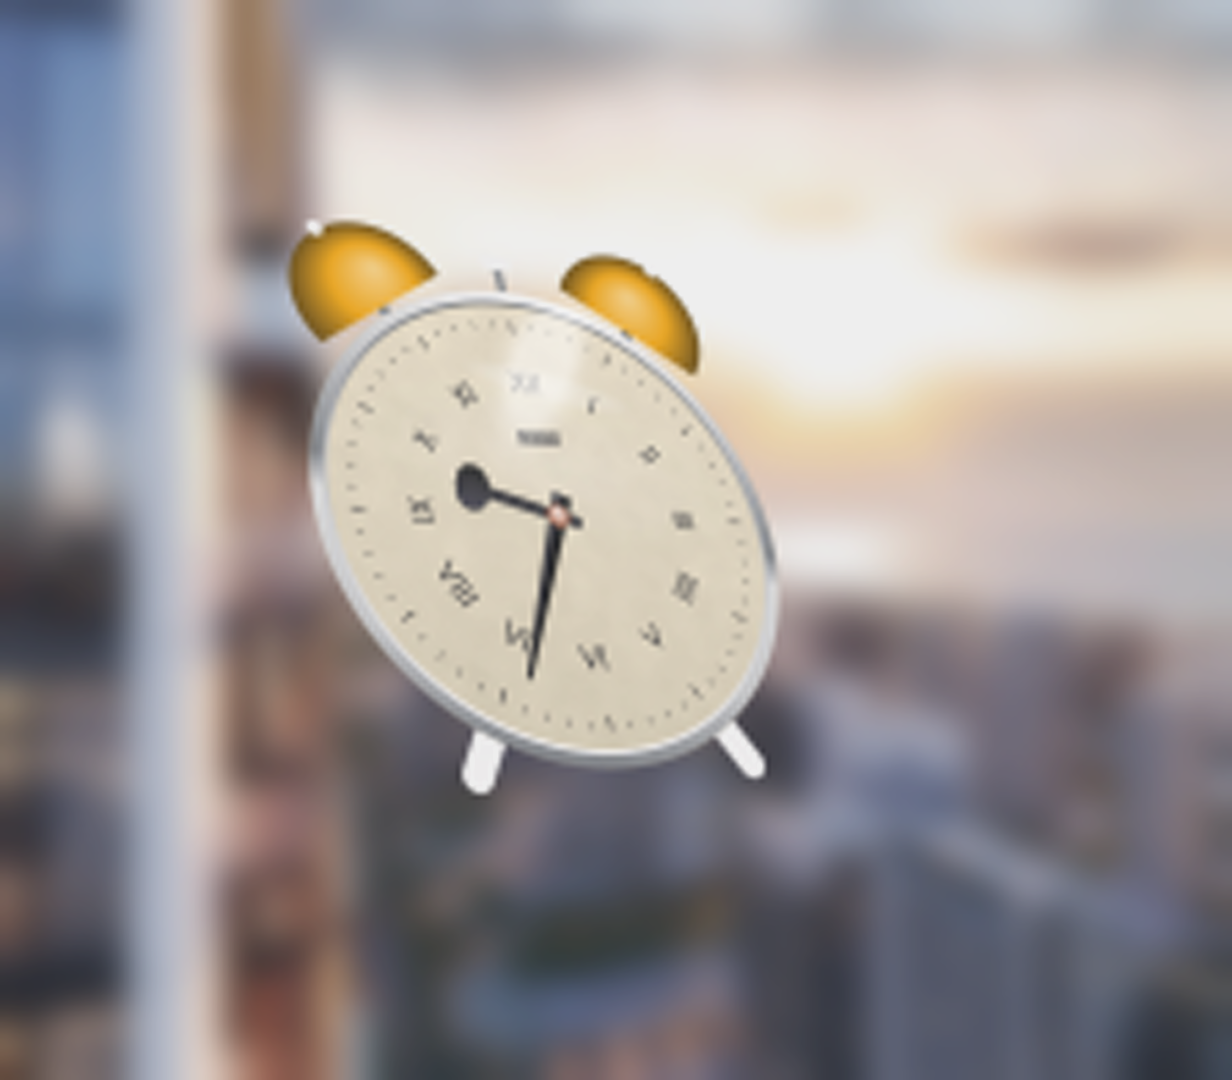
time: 9:34
